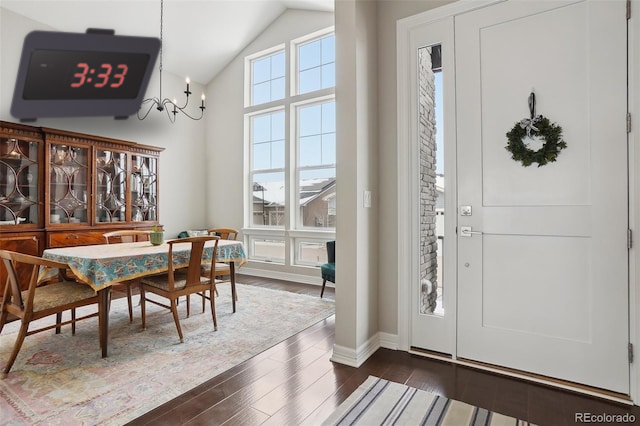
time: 3:33
